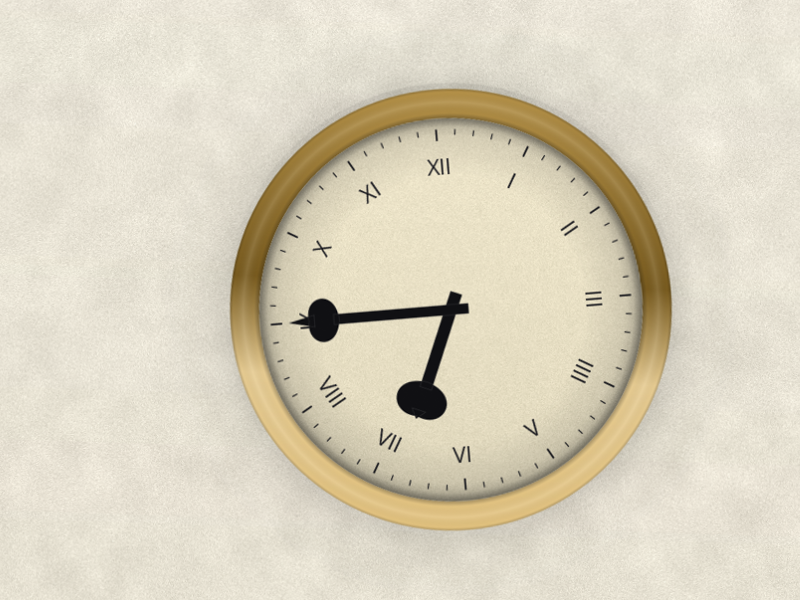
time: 6:45
